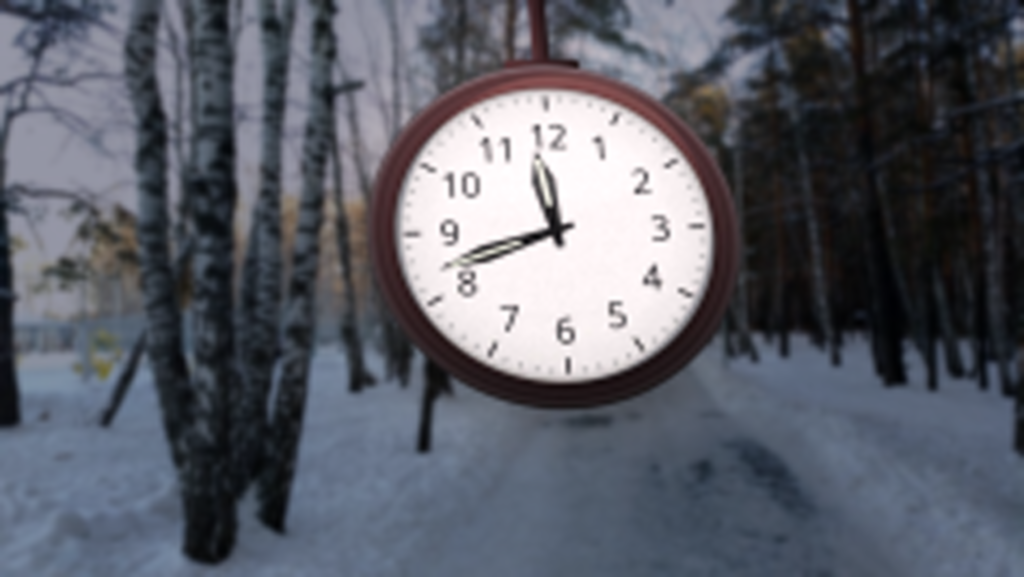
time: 11:42
